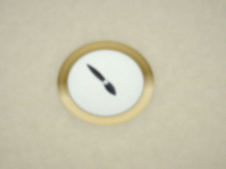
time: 4:53
